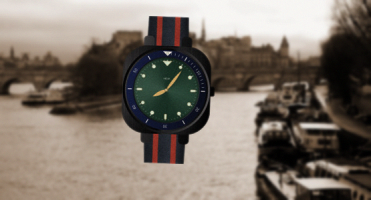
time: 8:06
